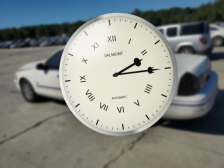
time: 2:15
